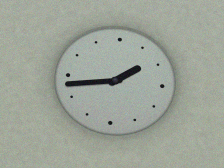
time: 1:43
